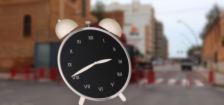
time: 2:41
